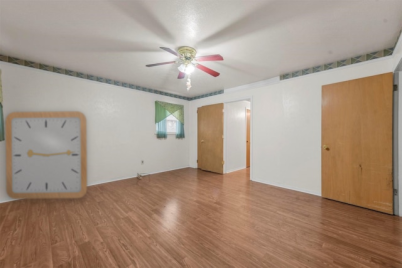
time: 9:14
